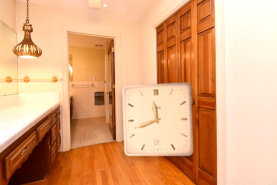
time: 11:42
